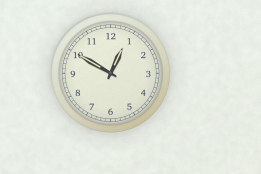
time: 12:50
